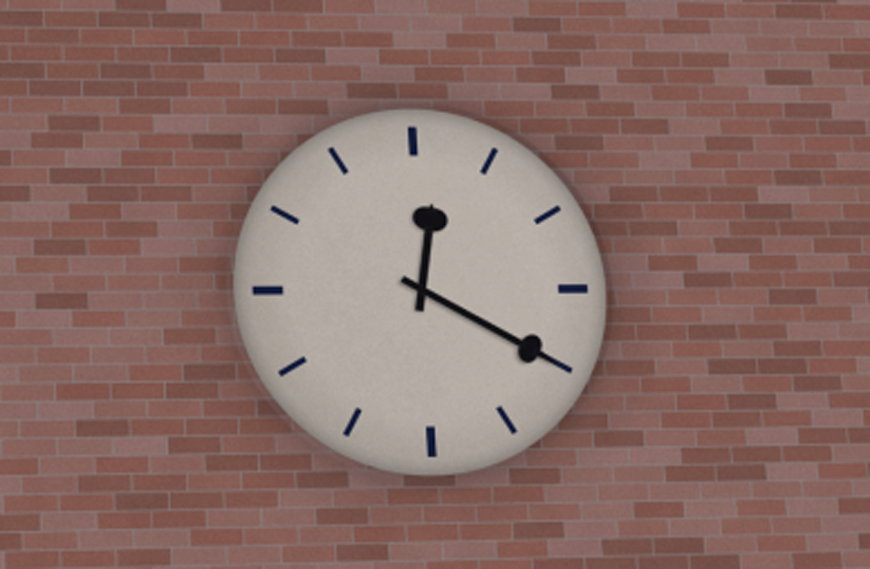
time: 12:20
